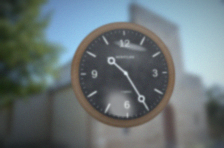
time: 10:25
